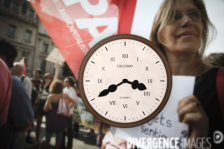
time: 3:40
